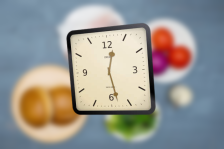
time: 12:28
